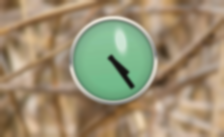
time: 4:24
